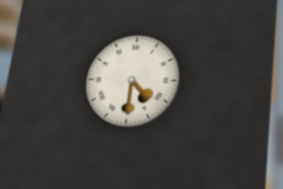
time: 4:30
